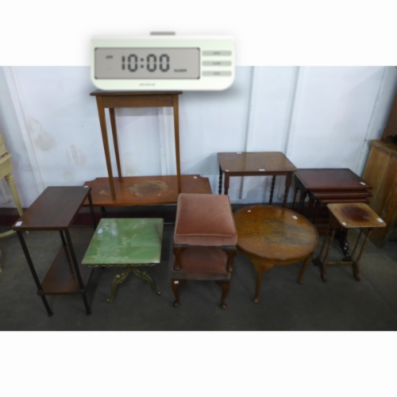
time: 10:00
